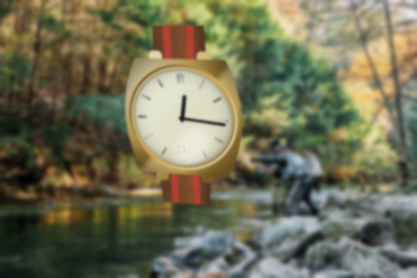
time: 12:16
